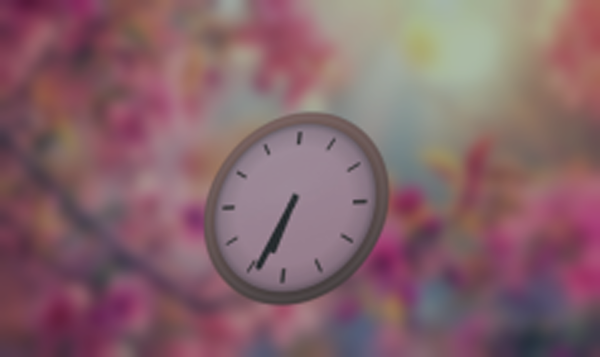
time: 6:34
